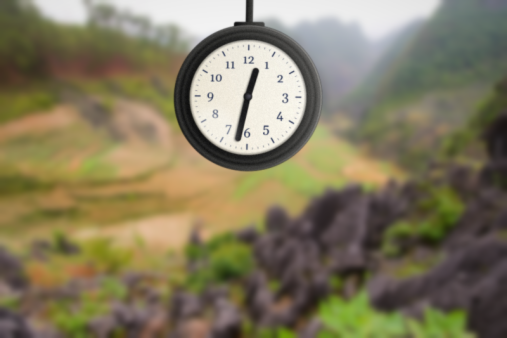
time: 12:32
